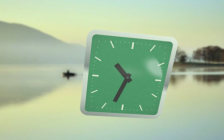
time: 10:33
